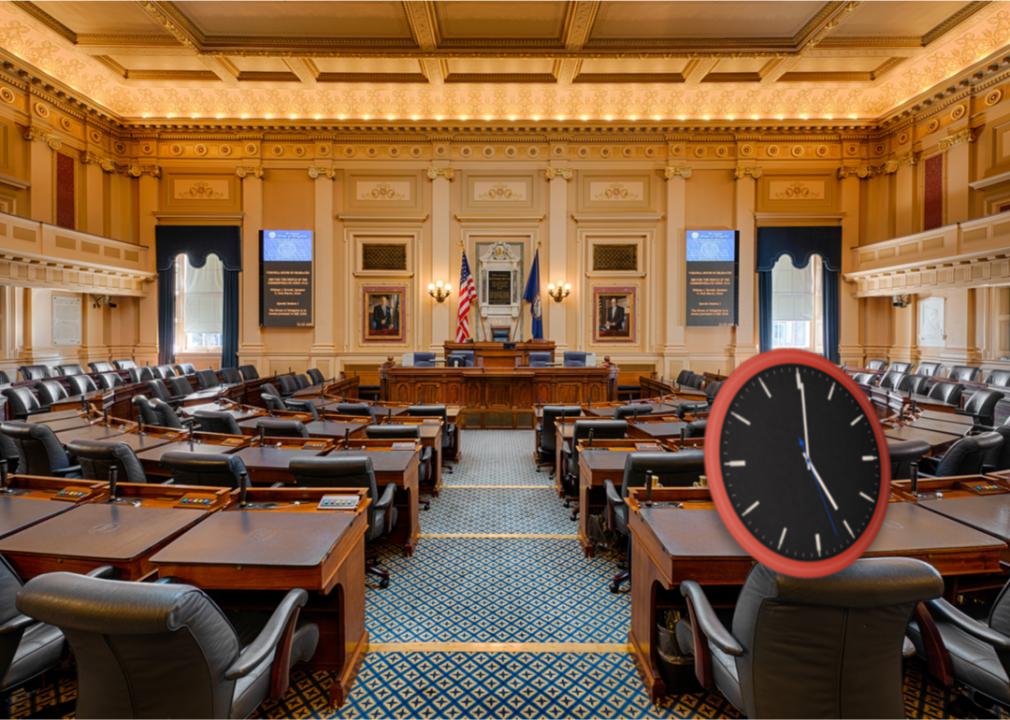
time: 5:00:27
